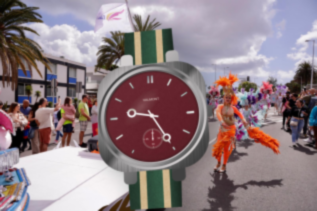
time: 9:25
